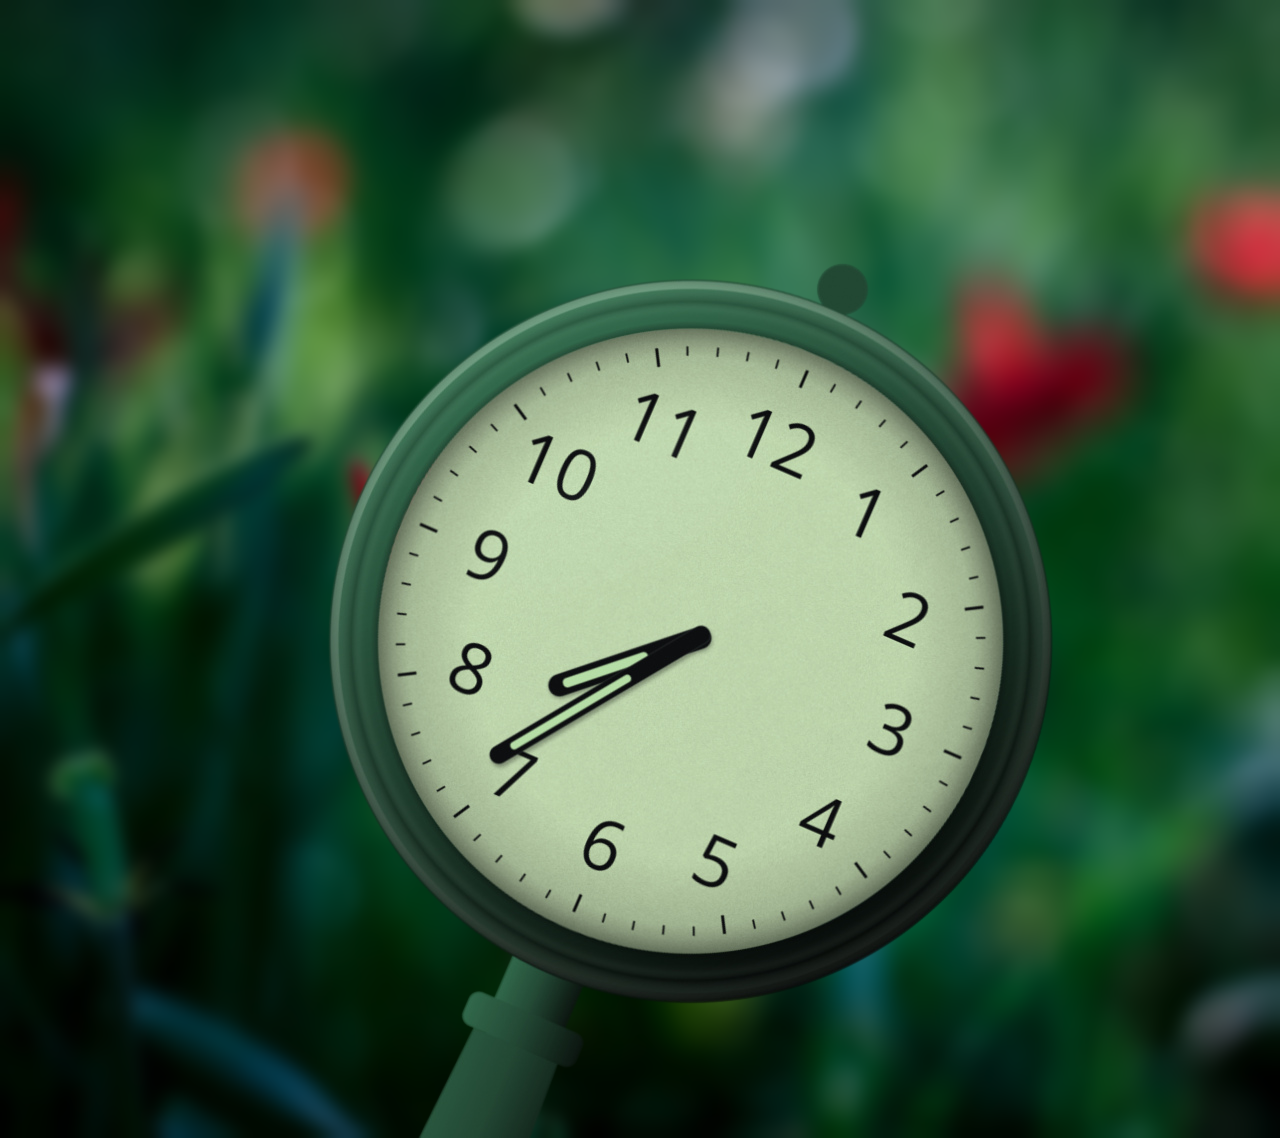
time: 7:36
